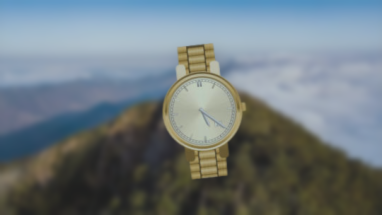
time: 5:22
